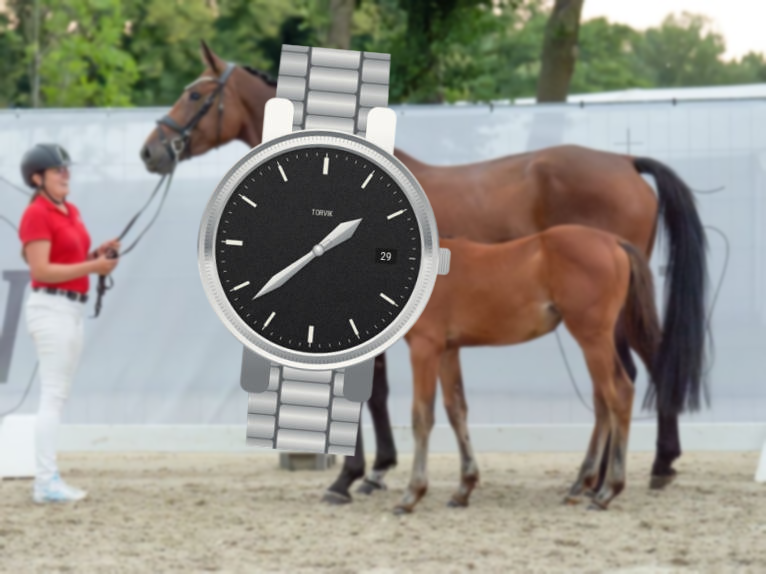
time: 1:38
